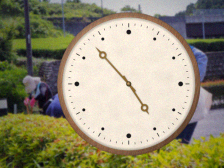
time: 4:53
